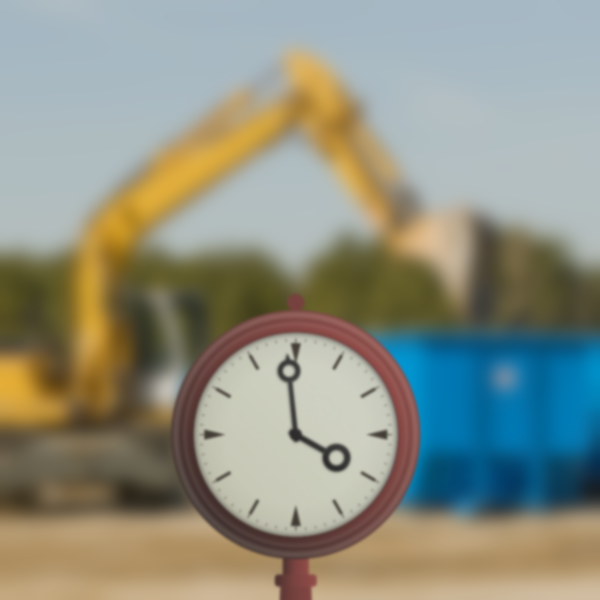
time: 3:59
